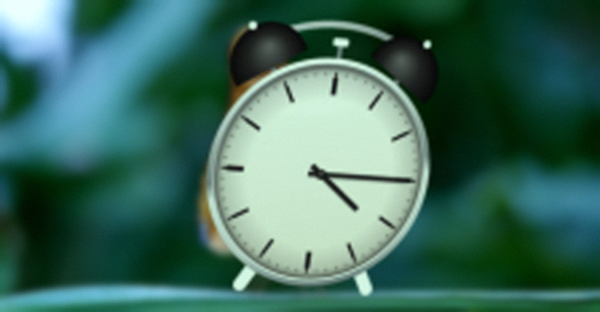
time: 4:15
